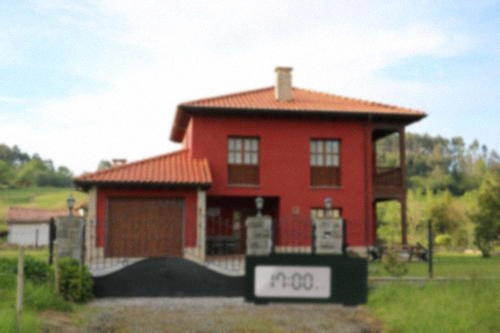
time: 17:00
